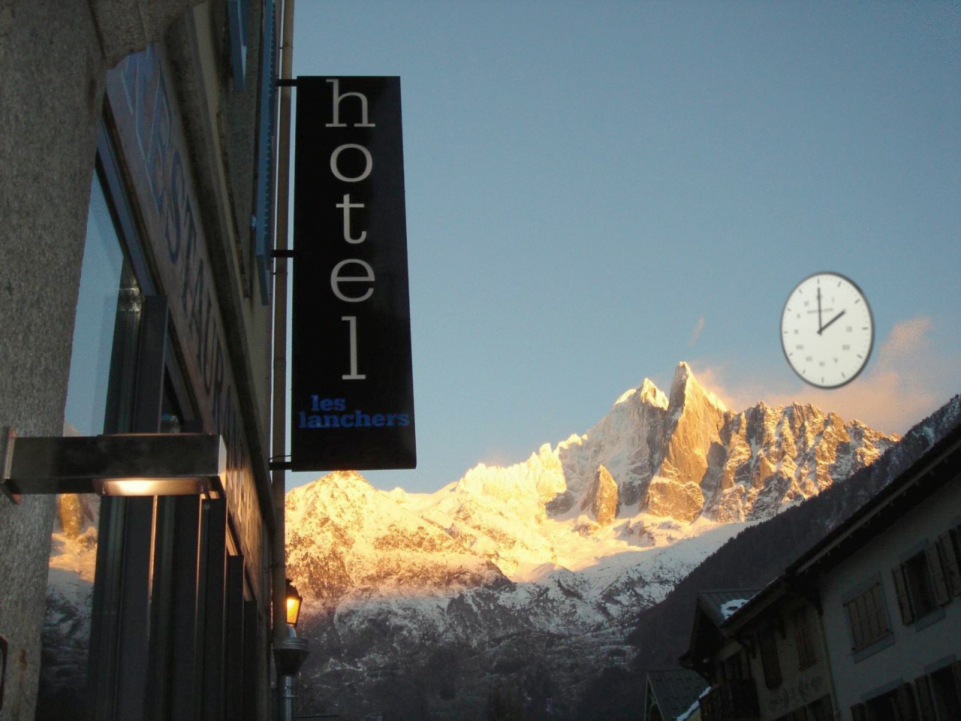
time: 2:00
